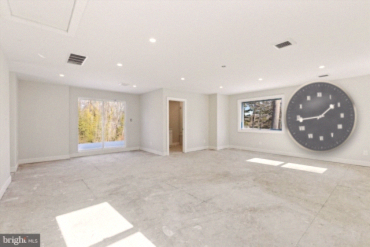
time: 1:44
